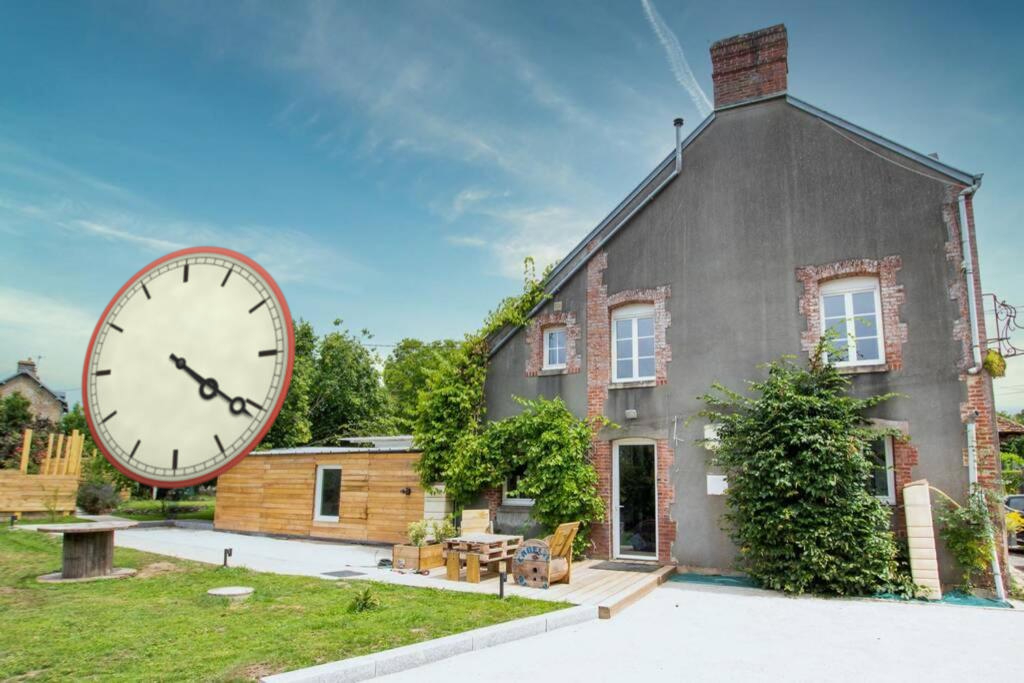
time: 4:21
